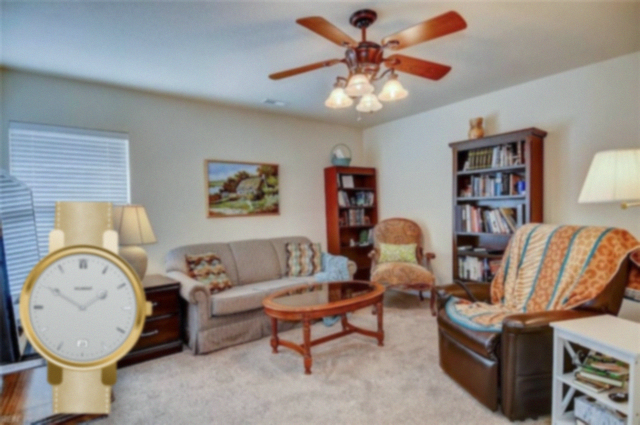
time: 1:50
